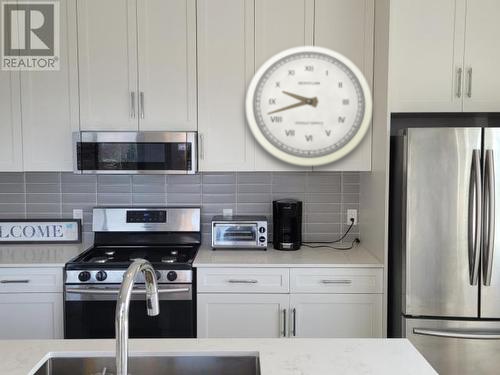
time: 9:42
